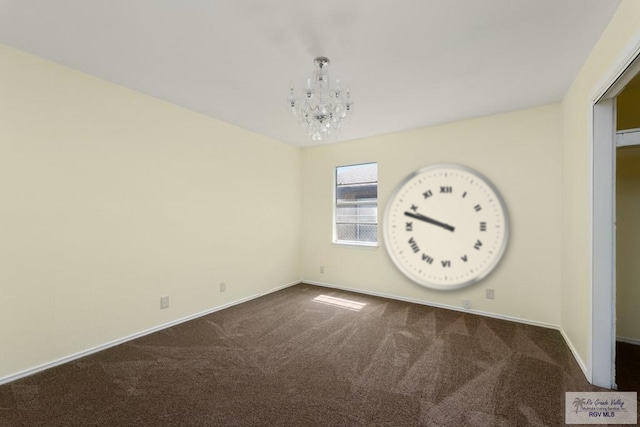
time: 9:48
